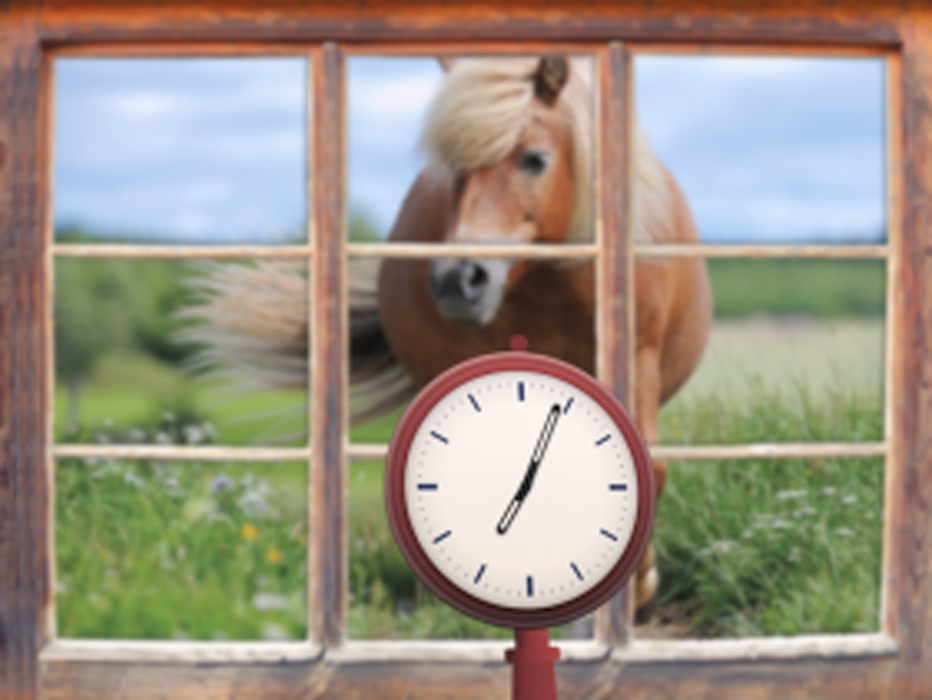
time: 7:04
